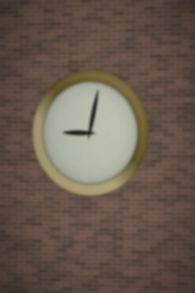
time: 9:02
